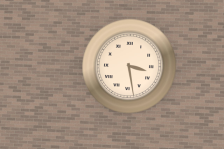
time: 3:28
